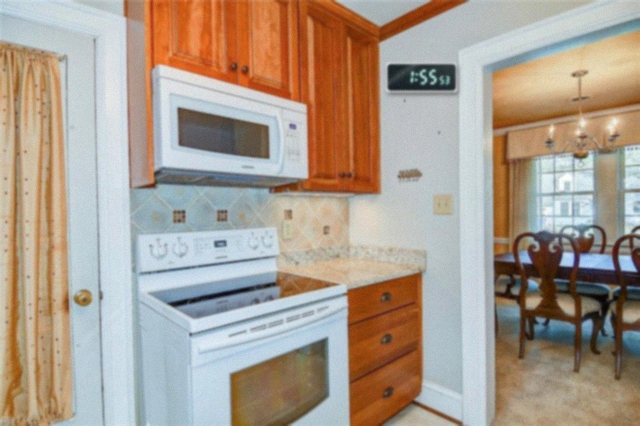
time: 1:55
